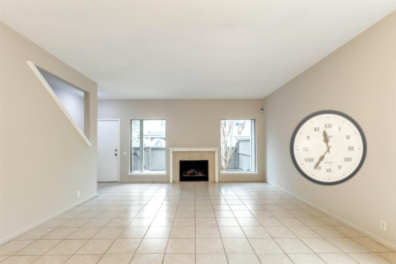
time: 11:36
